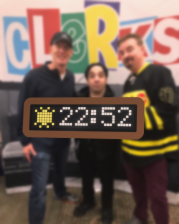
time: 22:52
